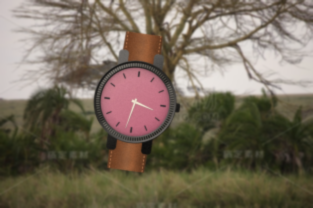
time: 3:32
